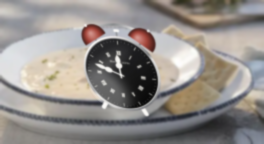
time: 11:48
